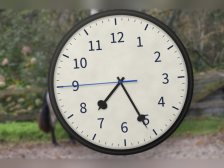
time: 7:25:45
